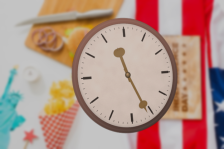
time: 11:26
